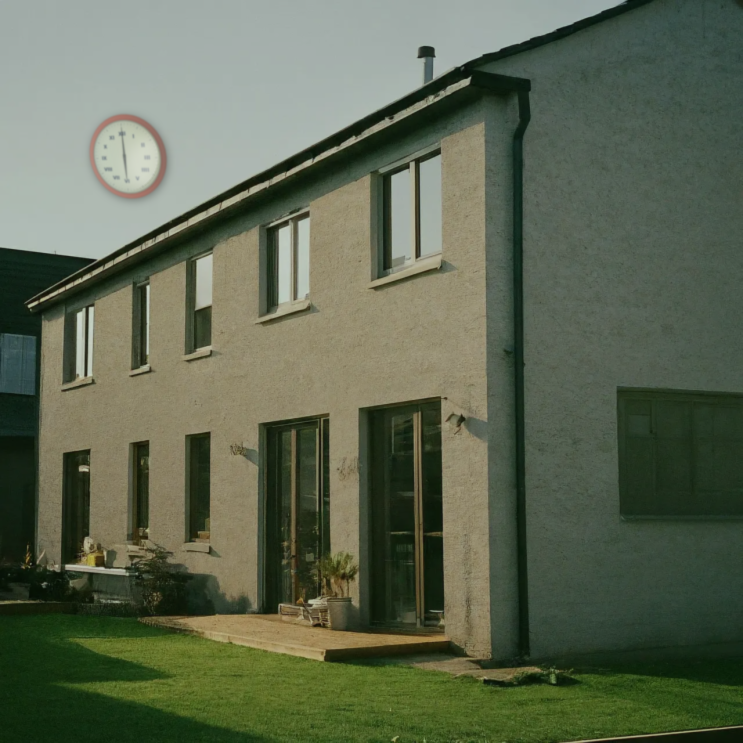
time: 6:00
